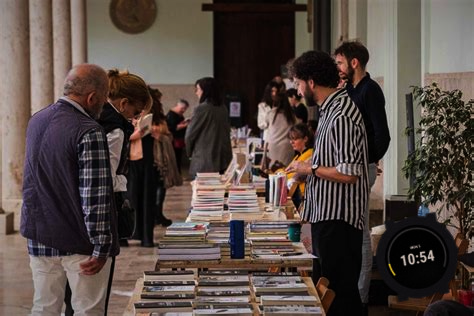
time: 10:54
